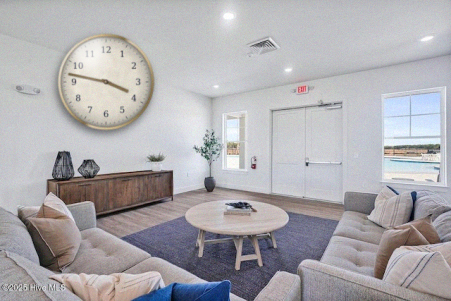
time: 3:47
